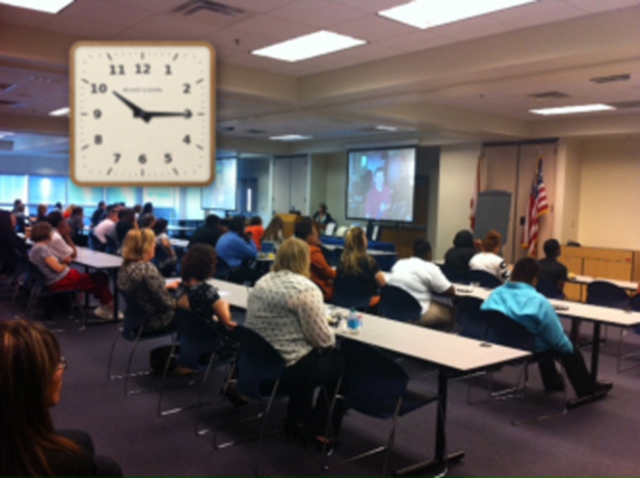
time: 10:15
